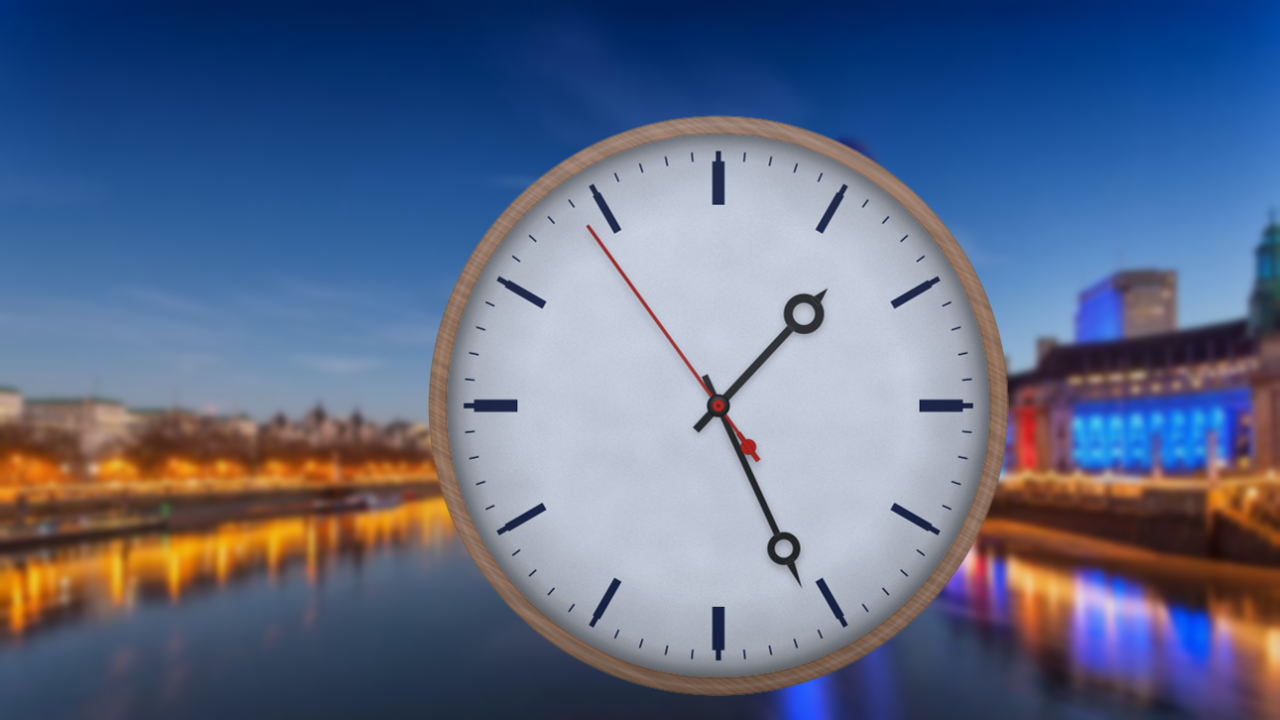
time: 1:25:54
